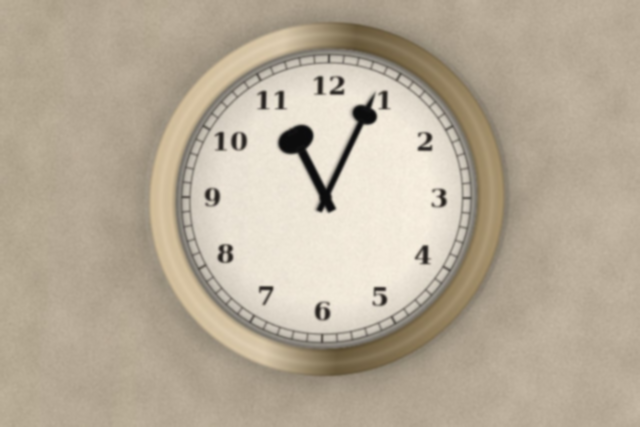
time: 11:04
